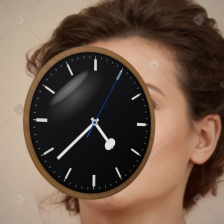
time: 4:38:05
